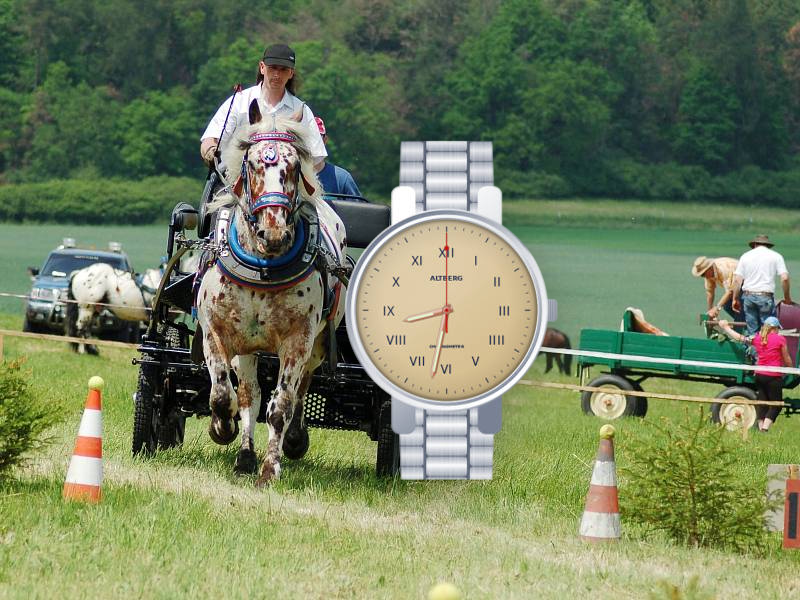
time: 8:32:00
